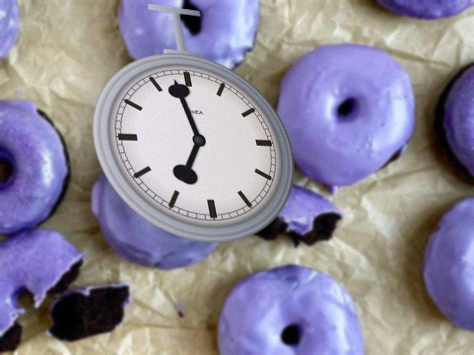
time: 6:58
